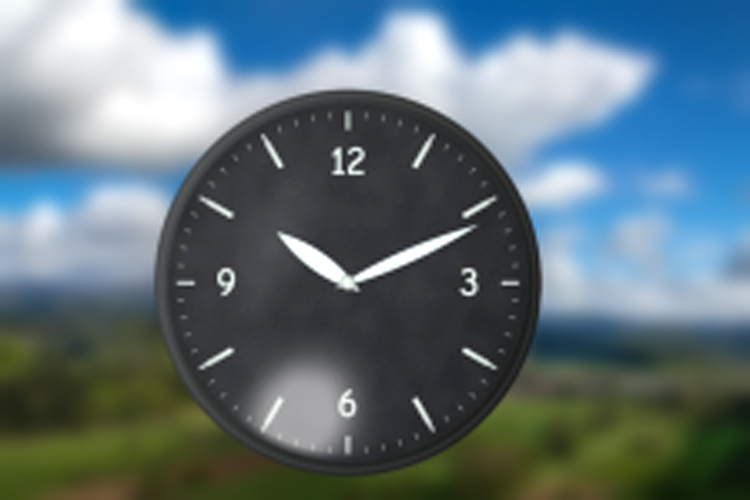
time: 10:11
